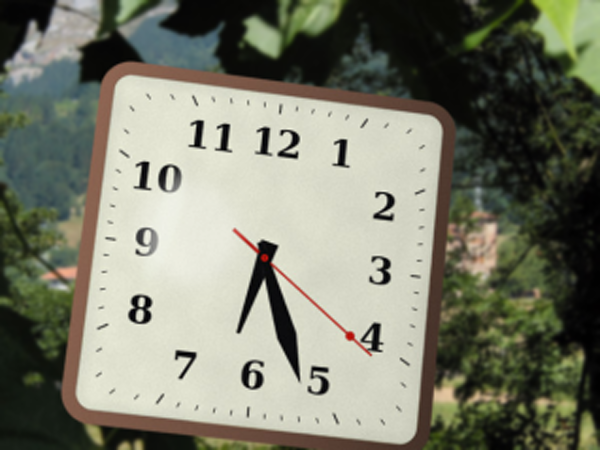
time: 6:26:21
